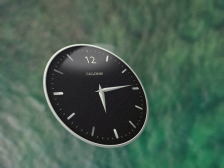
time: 6:14
